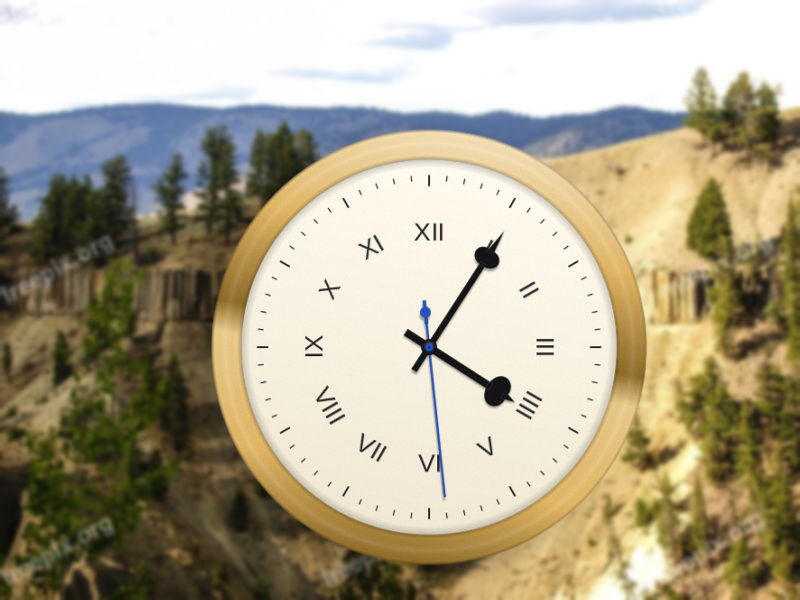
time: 4:05:29
